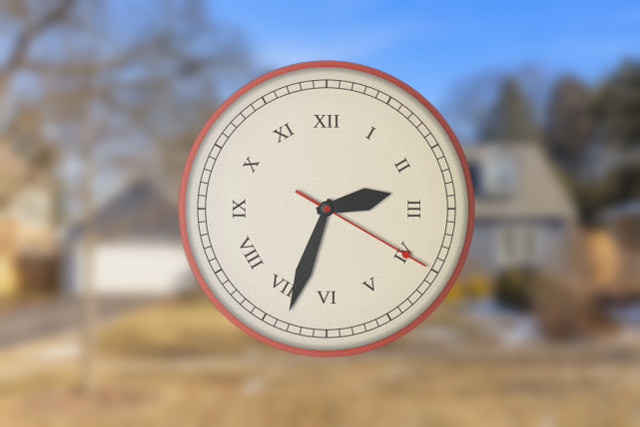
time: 2:33:20
